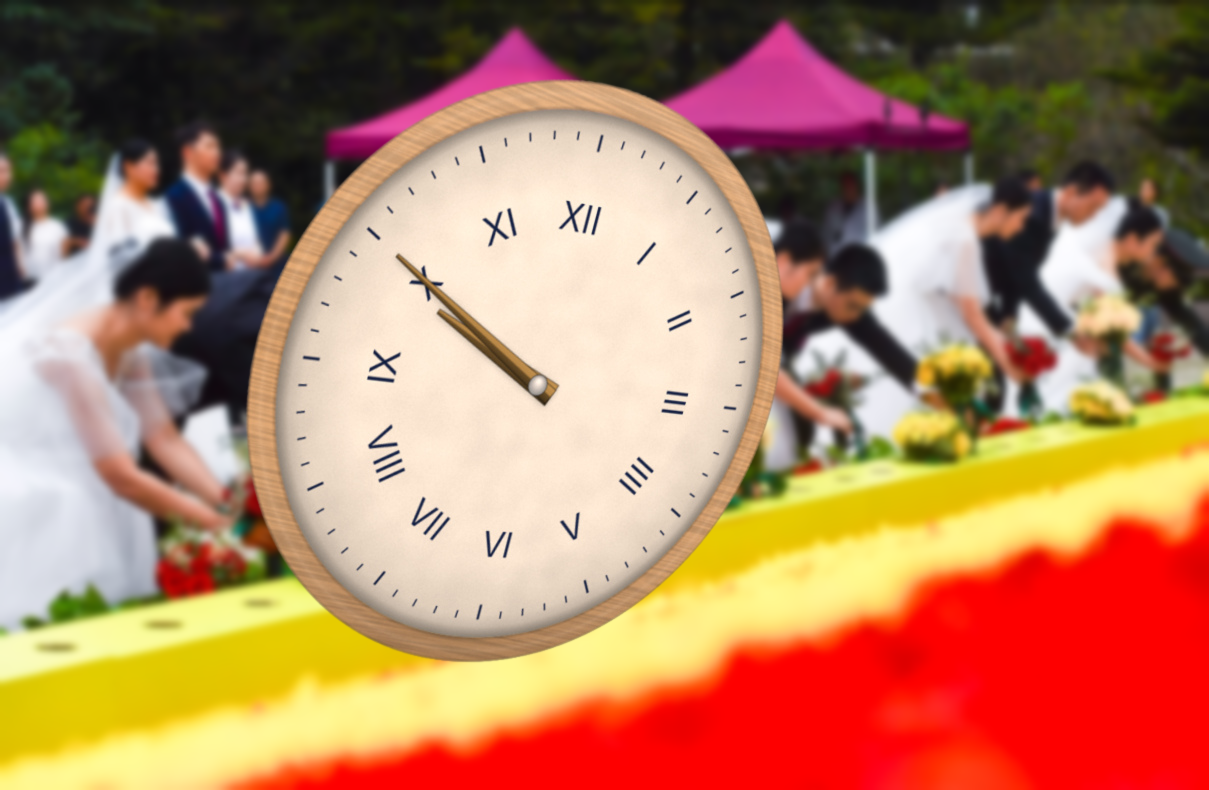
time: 9:50
